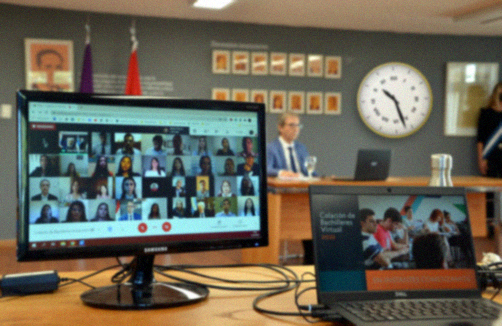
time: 10:27
